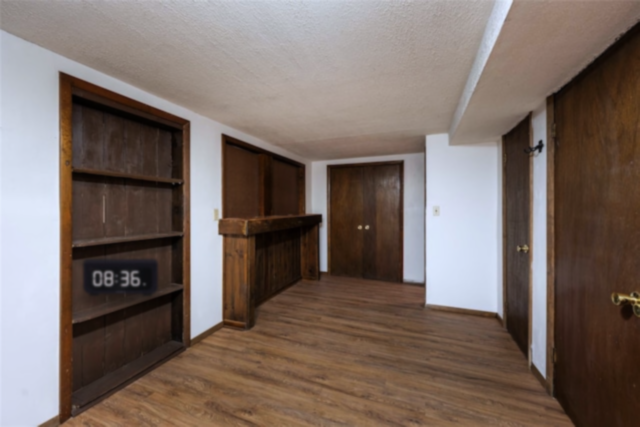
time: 8:36
